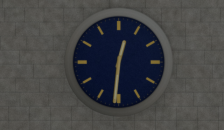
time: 12:31
